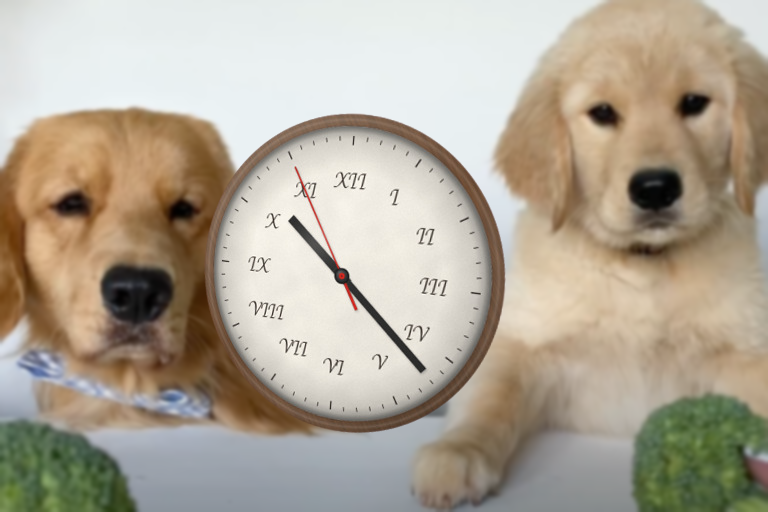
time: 10:21:55
